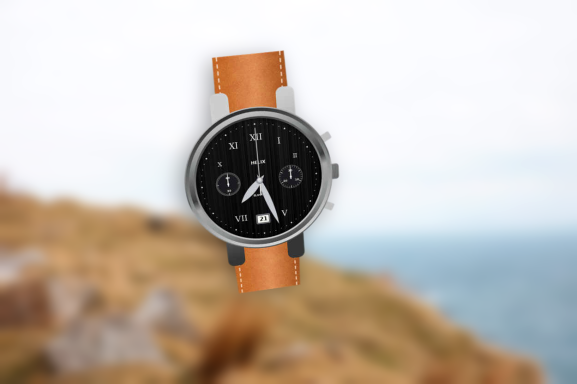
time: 7:27
